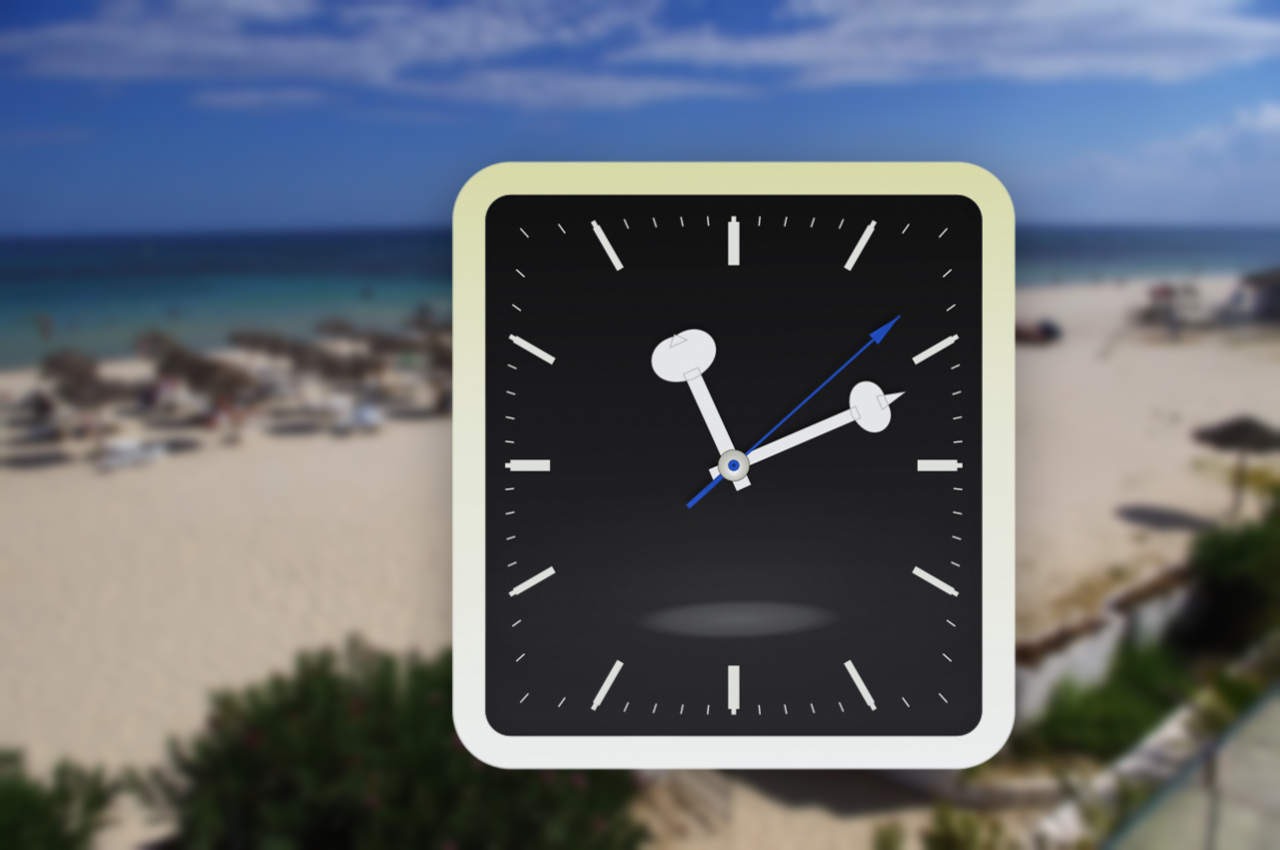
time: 11:11:08
